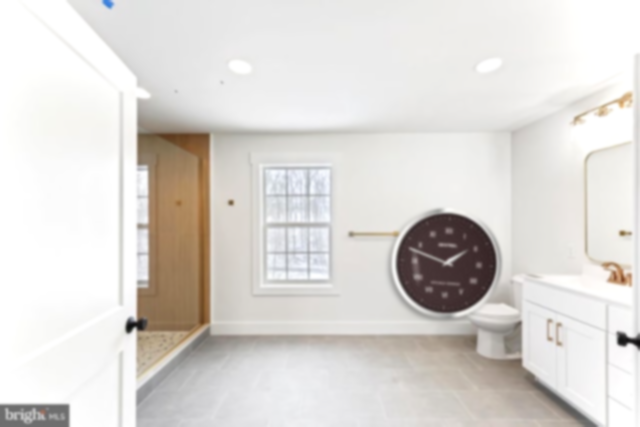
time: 1:48
